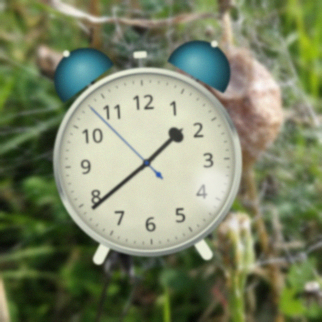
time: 1:38:53
